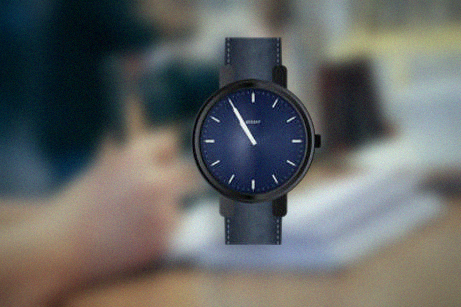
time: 10:55
